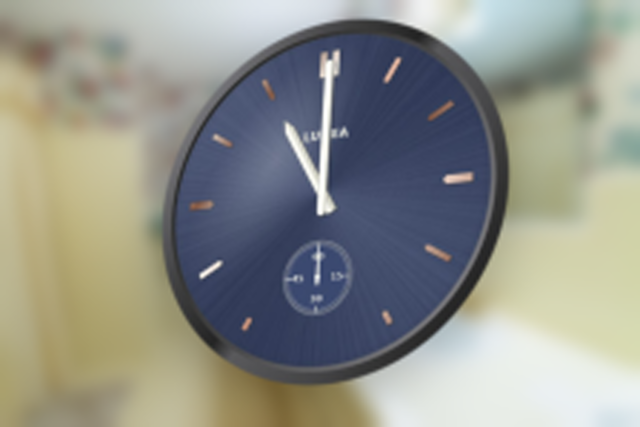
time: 11:00
